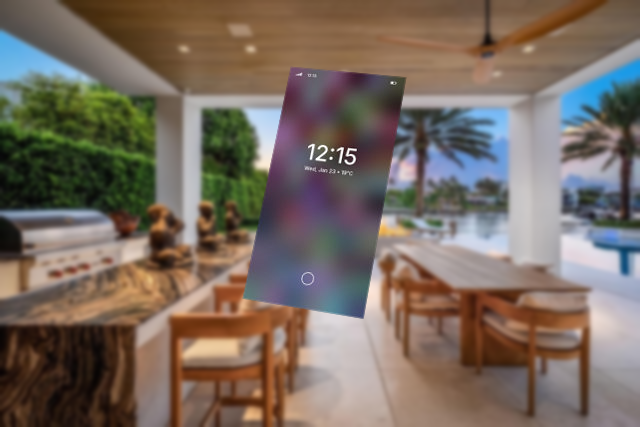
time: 12:15
